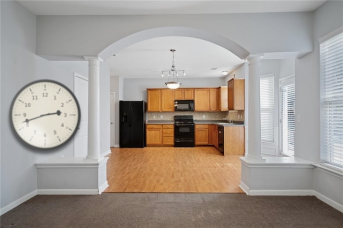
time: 2:42
